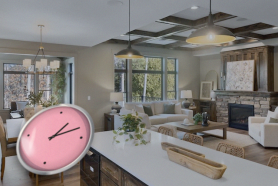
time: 1:11
